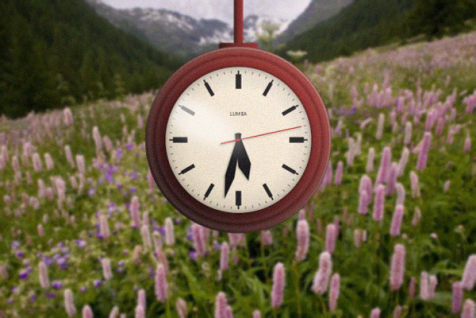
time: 5:32:13
